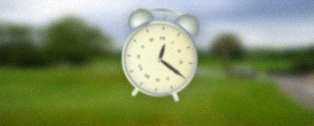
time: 12:20
